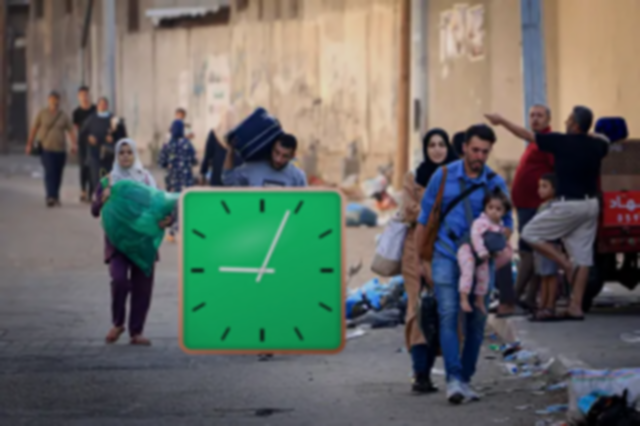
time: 9:04
